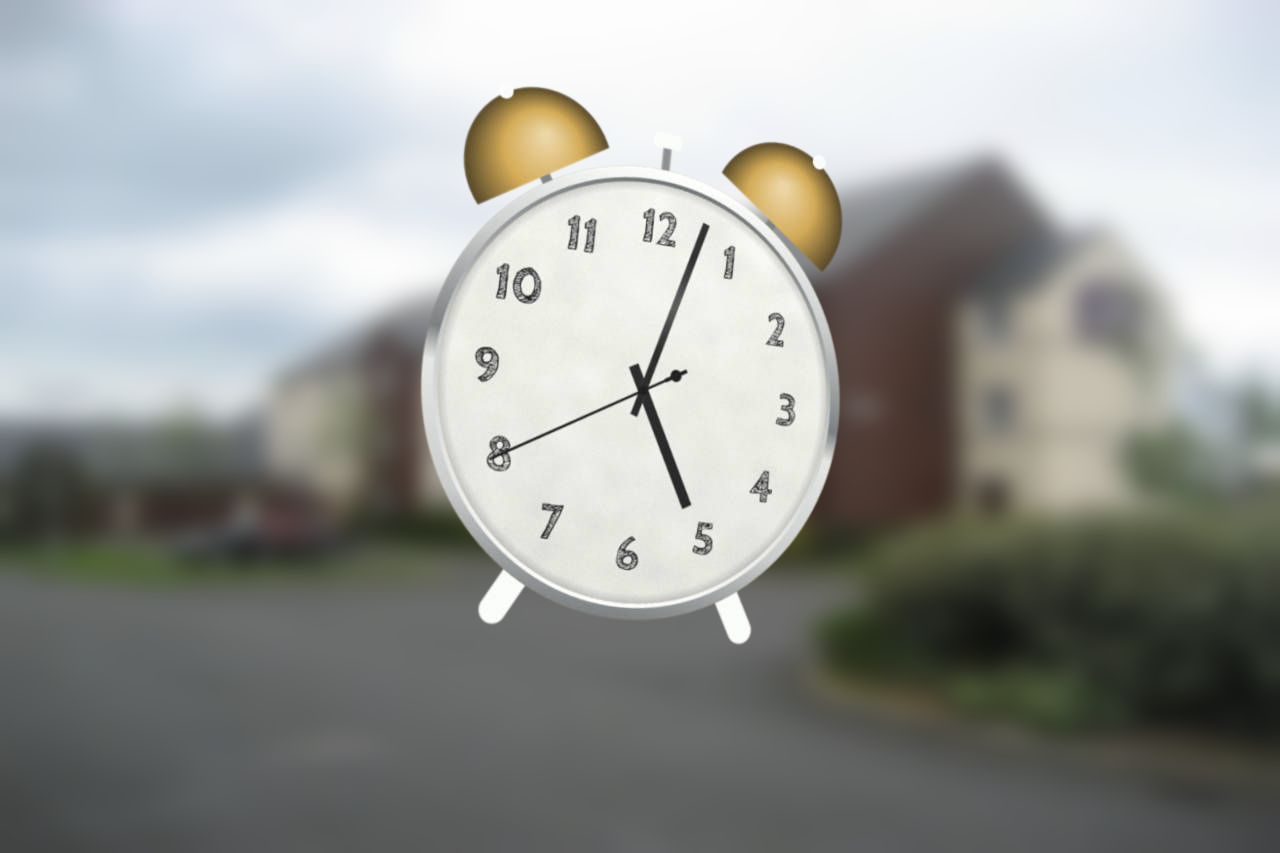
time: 5:02:40
